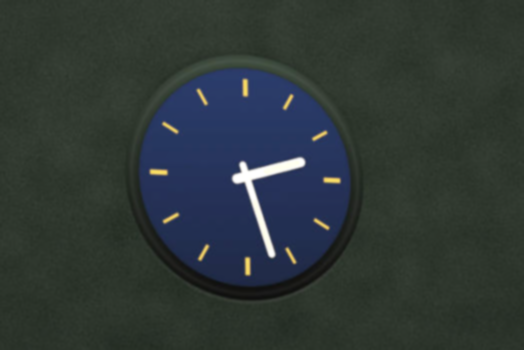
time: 2:27
